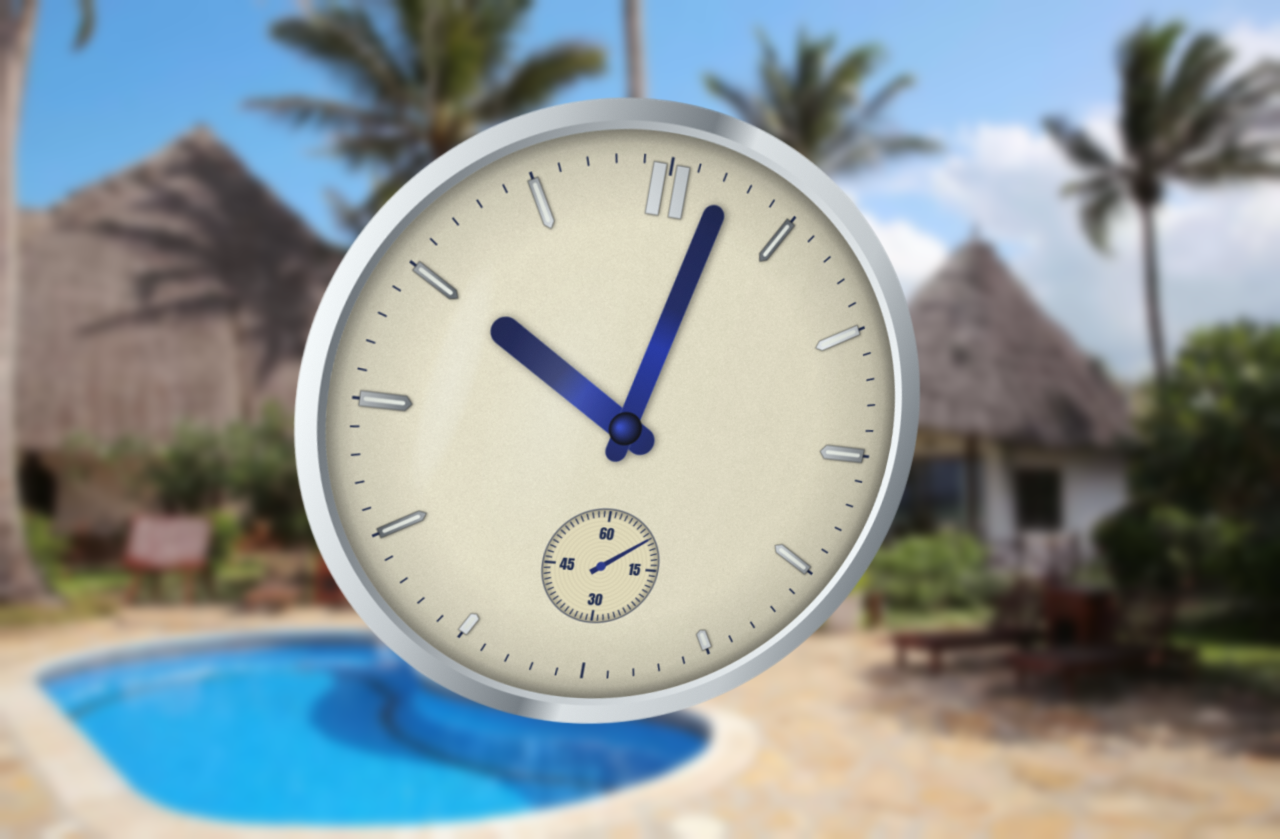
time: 10:02:09
